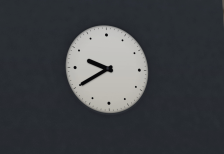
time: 9:40
